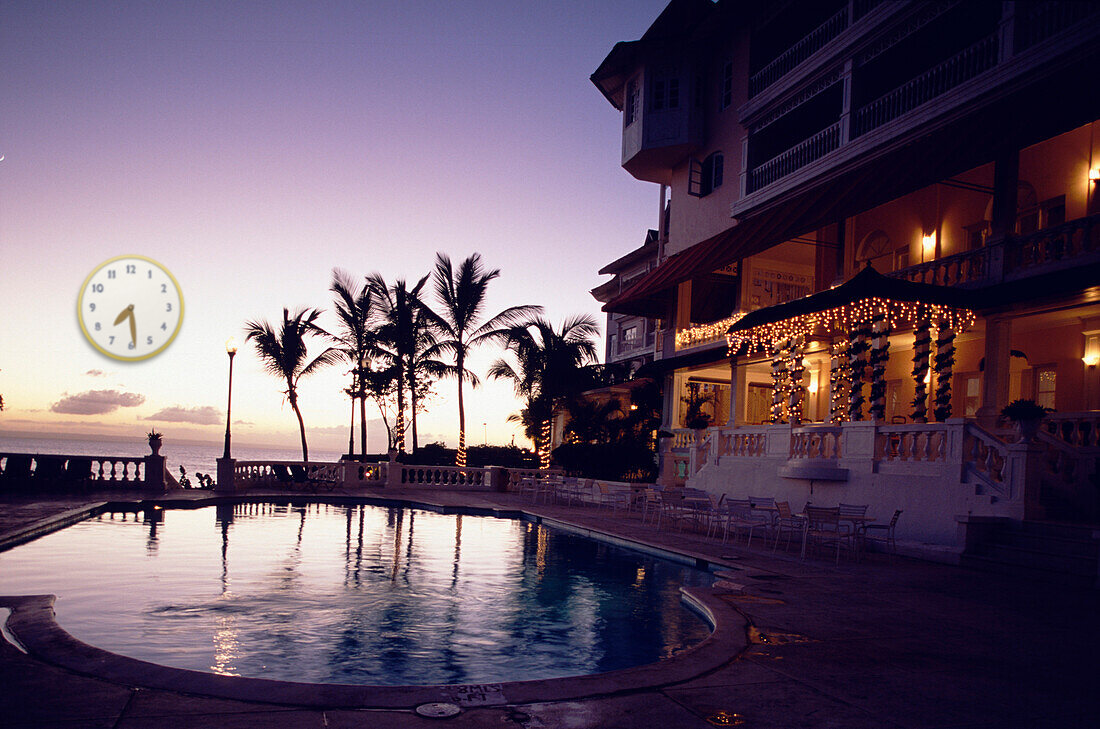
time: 7:29
